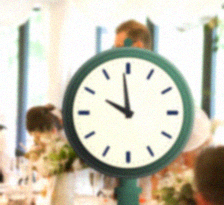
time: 9:59
